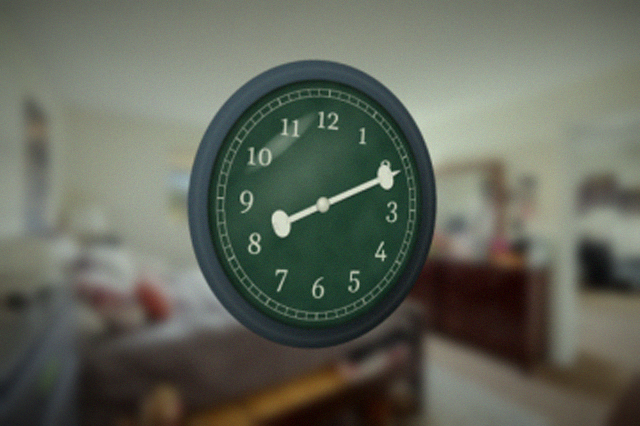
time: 8:11
